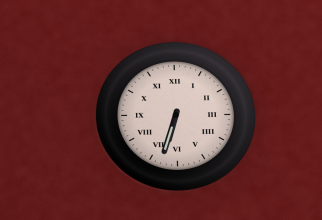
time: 6:33
